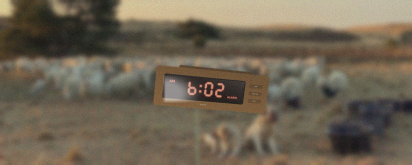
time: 6:02
